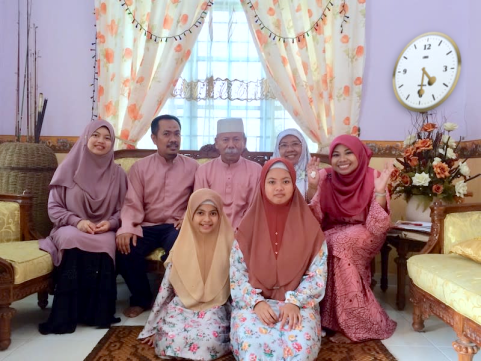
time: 4:30
